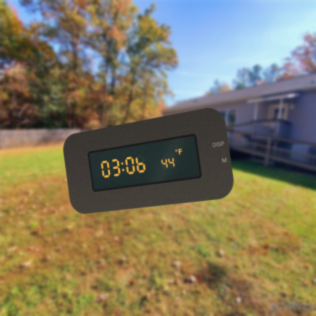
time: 3:06
